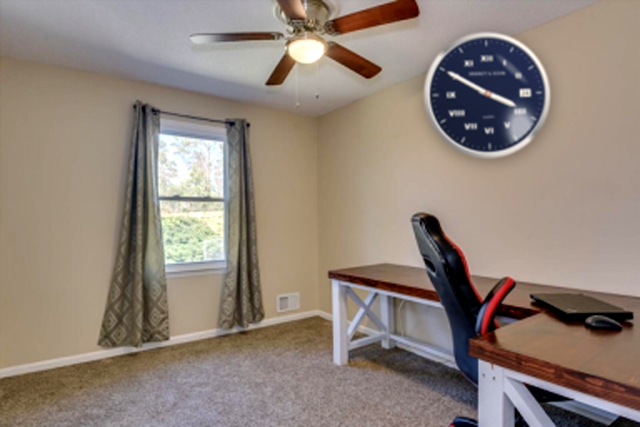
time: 3:50
